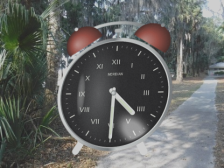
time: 4:30
